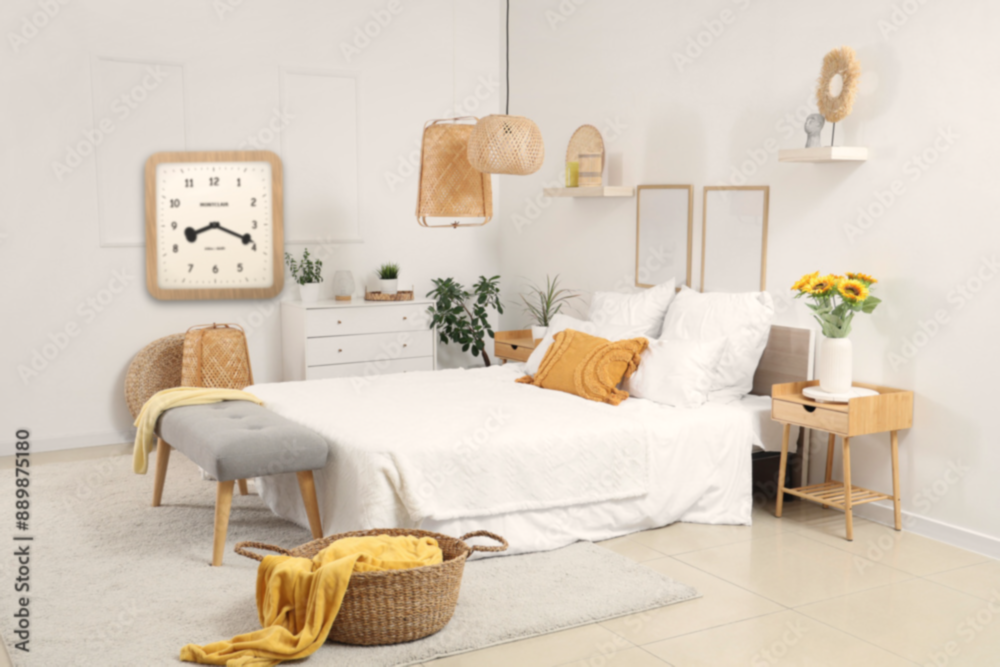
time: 8:19
